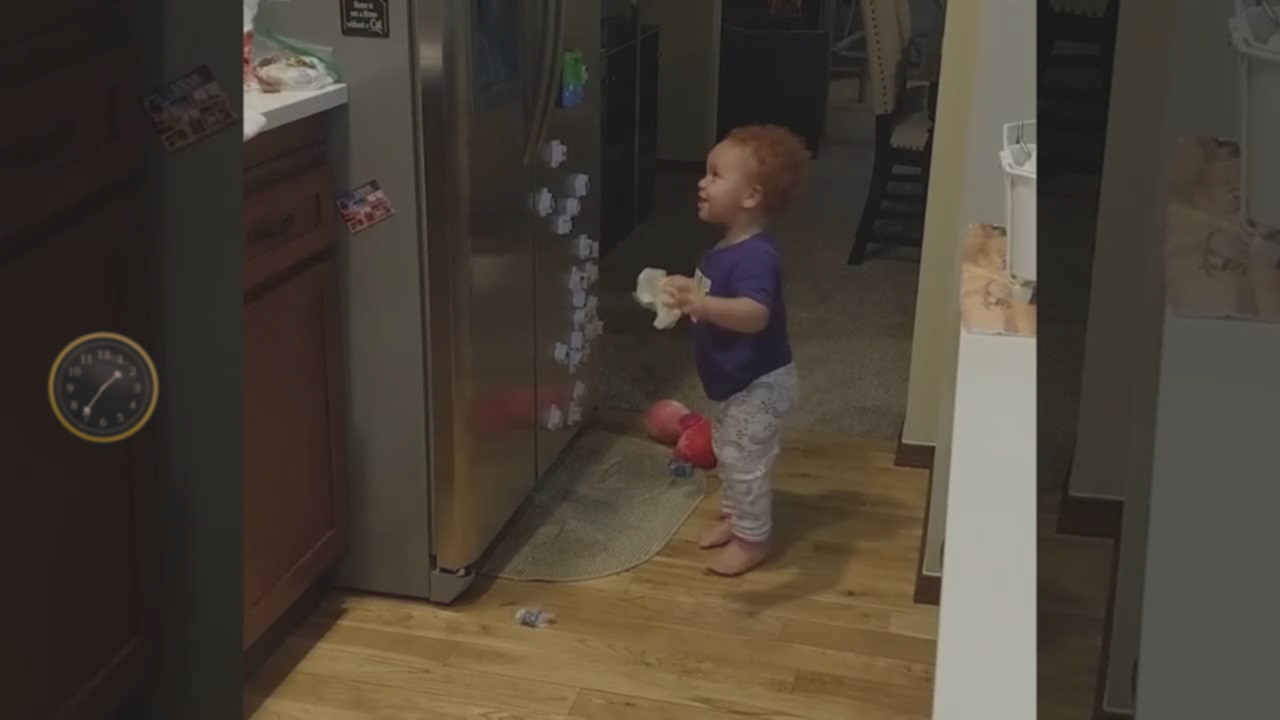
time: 1:36
